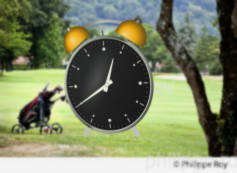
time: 12:40
